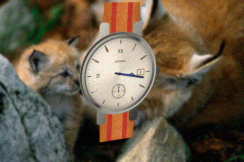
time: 3:17
